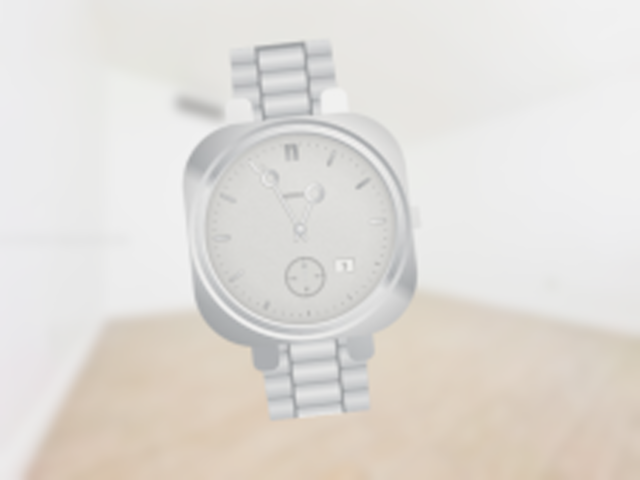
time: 12:56
